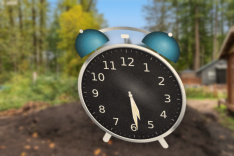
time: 5:29
